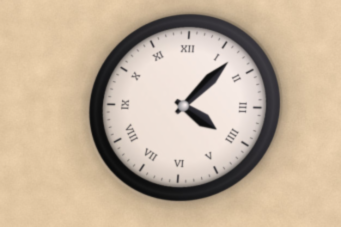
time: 4:07
